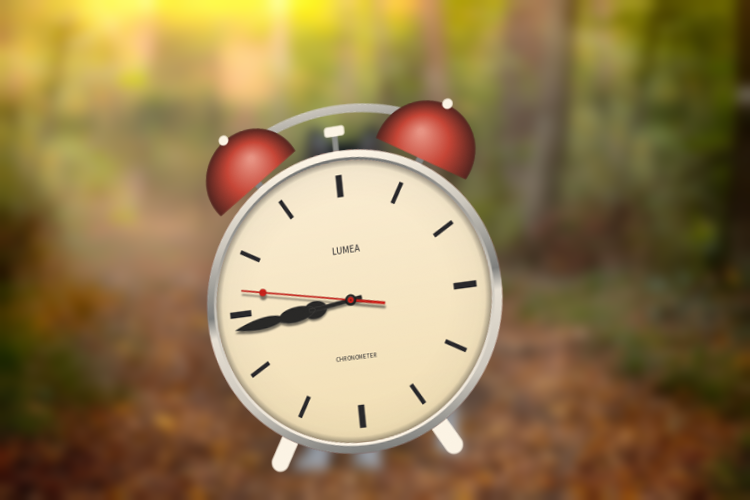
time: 8:43:47
